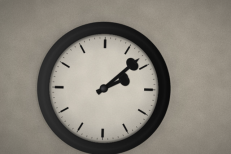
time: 2:08
